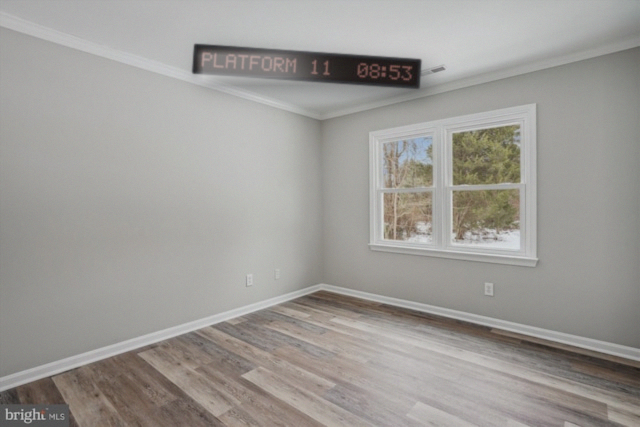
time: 8:53
